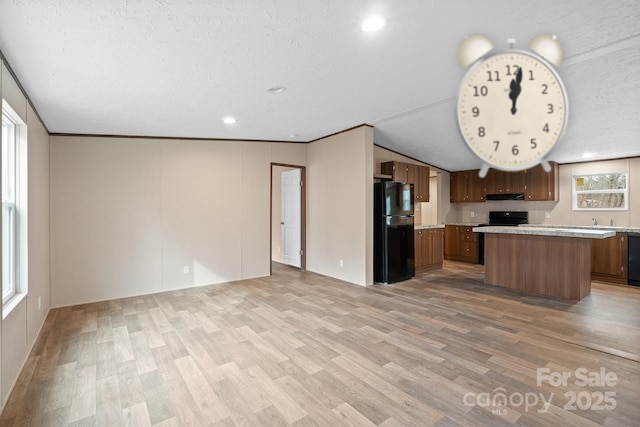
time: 12:02
